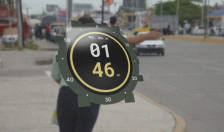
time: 1:46
